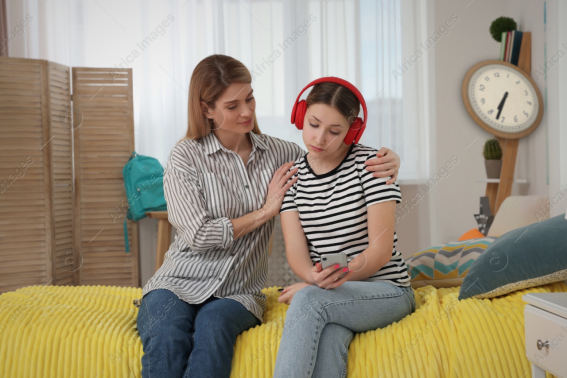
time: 7:37
